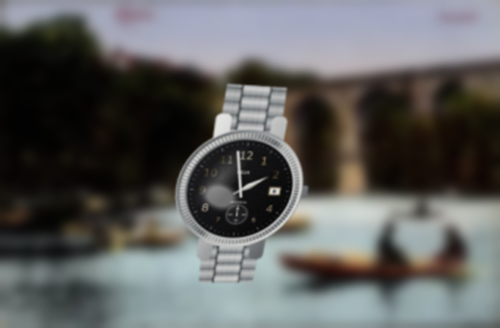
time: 1:58
